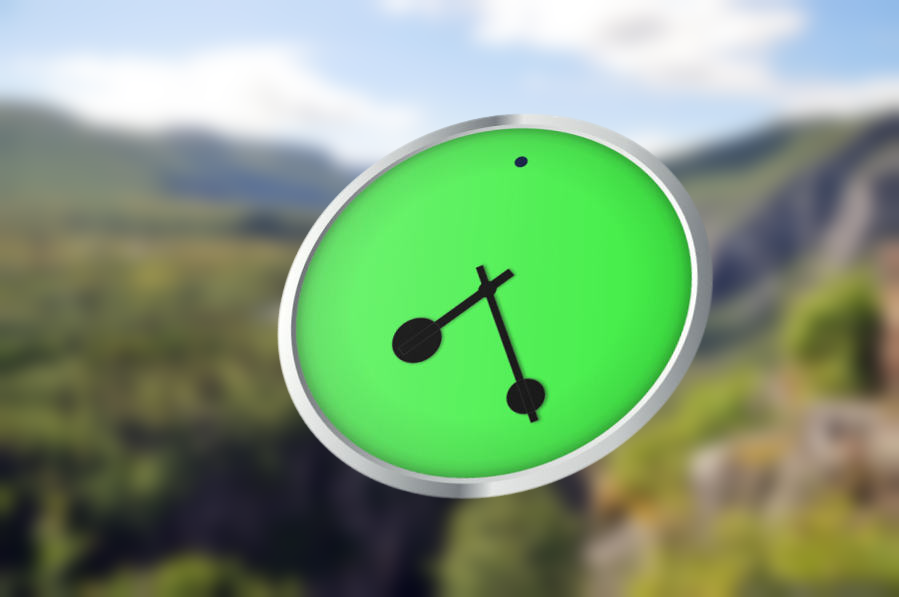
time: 7:25
